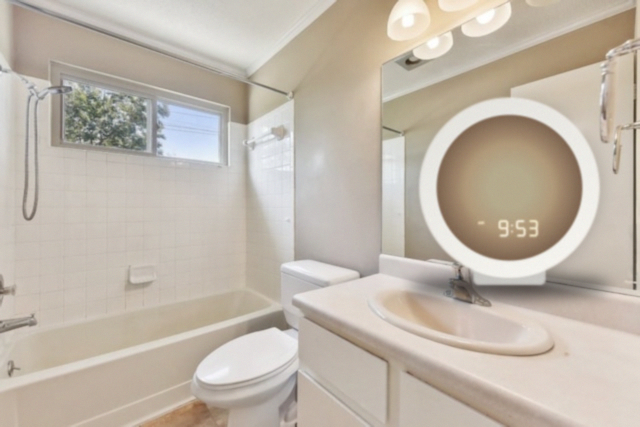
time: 9:53
